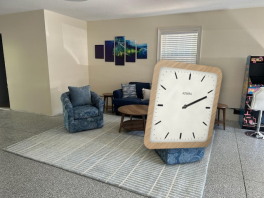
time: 2:11
